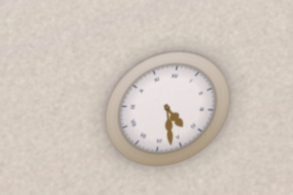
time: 4:27
